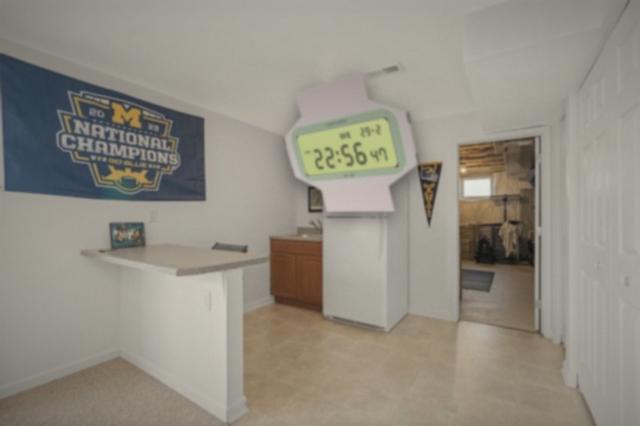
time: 22:56:47
